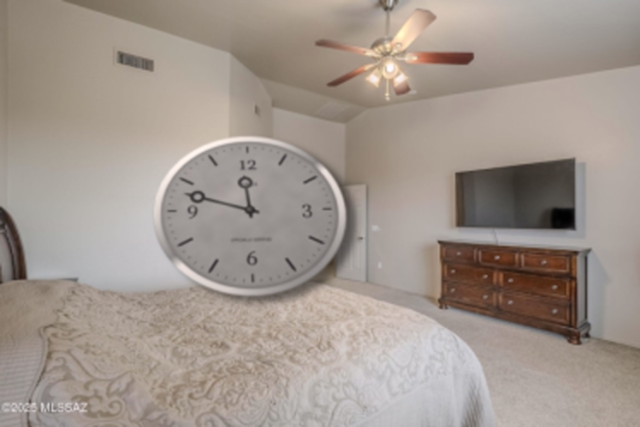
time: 11:48
